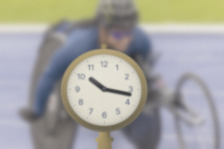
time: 10:17
